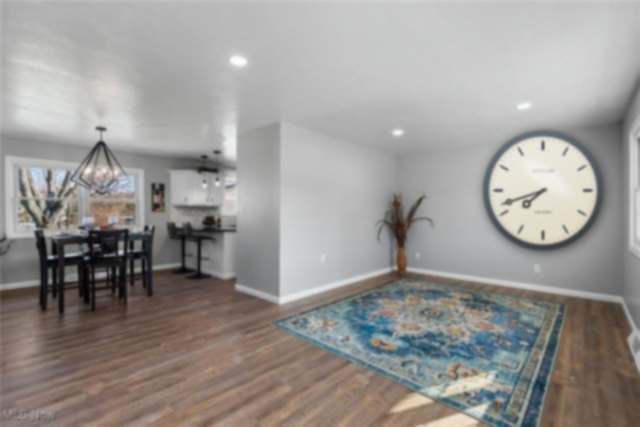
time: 7:42
